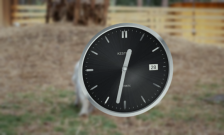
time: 12:32
